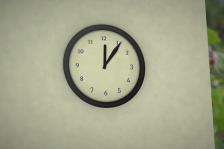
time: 12:06
